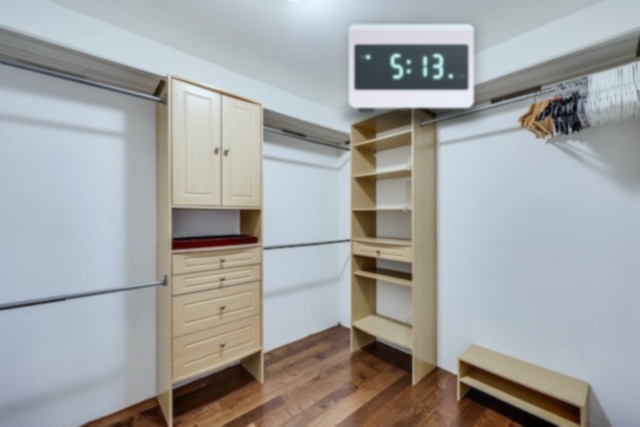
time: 5:13
